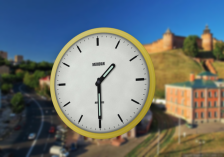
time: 1:30
